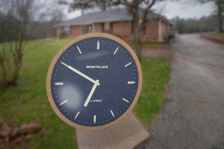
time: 6:50
